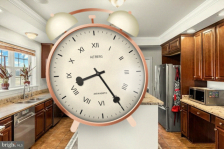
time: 8:25
